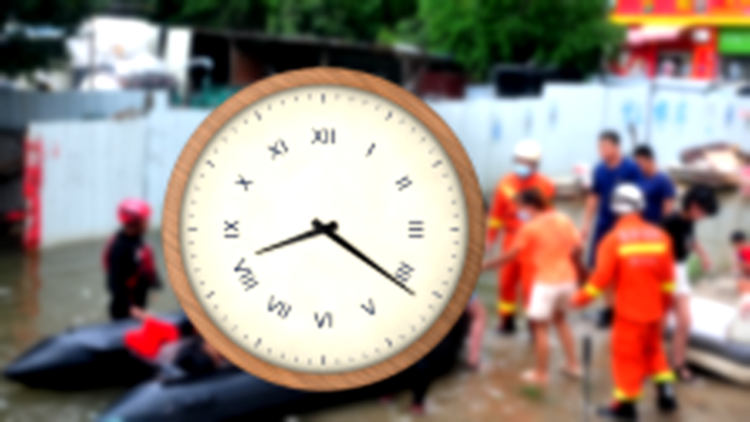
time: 8:21
